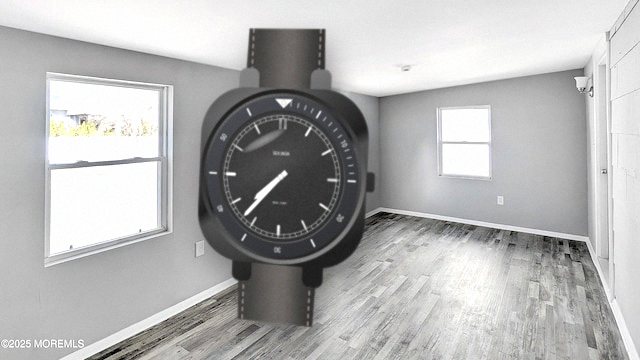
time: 7:37
